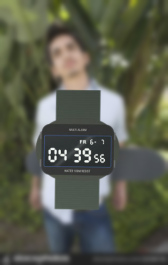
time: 4:39:56
